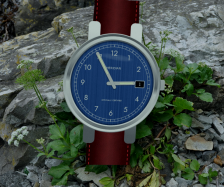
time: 2:55
